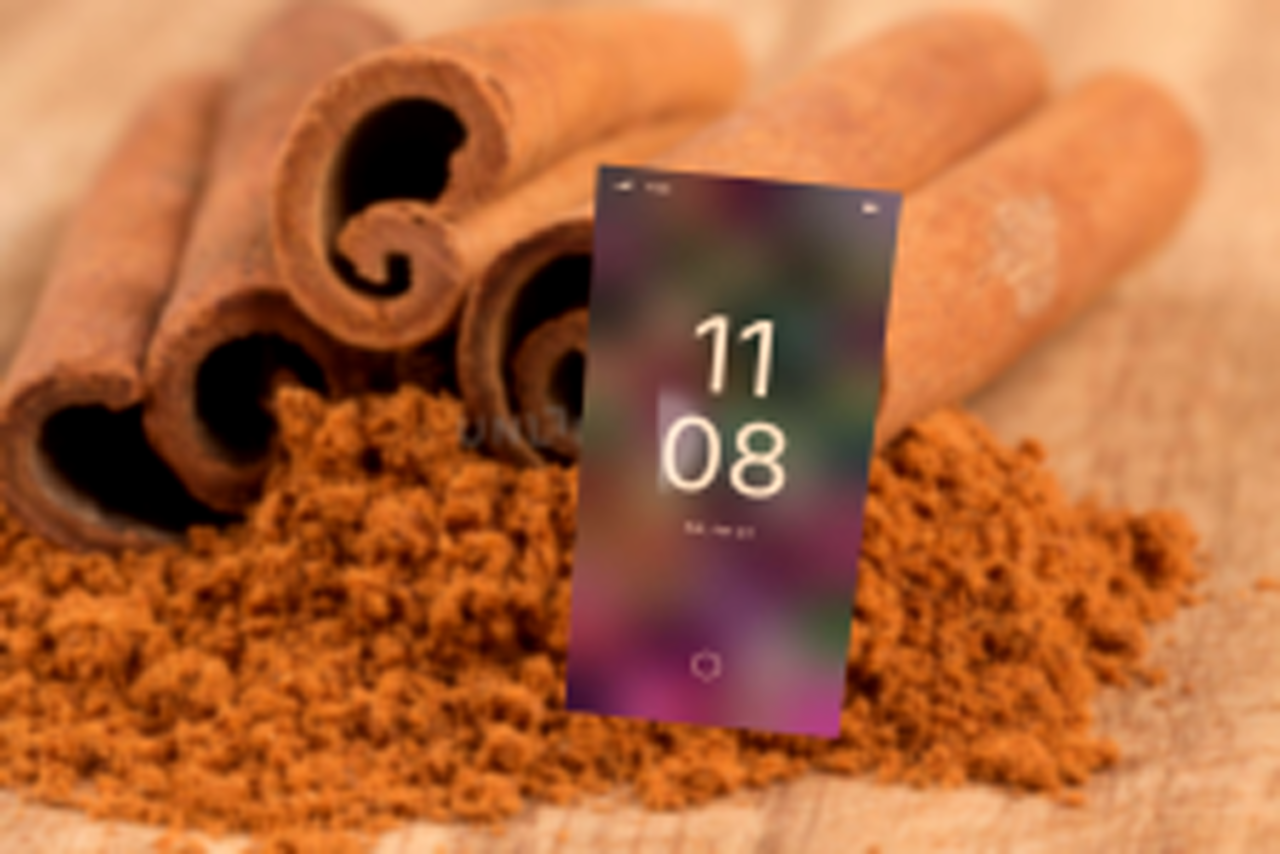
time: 11:08
